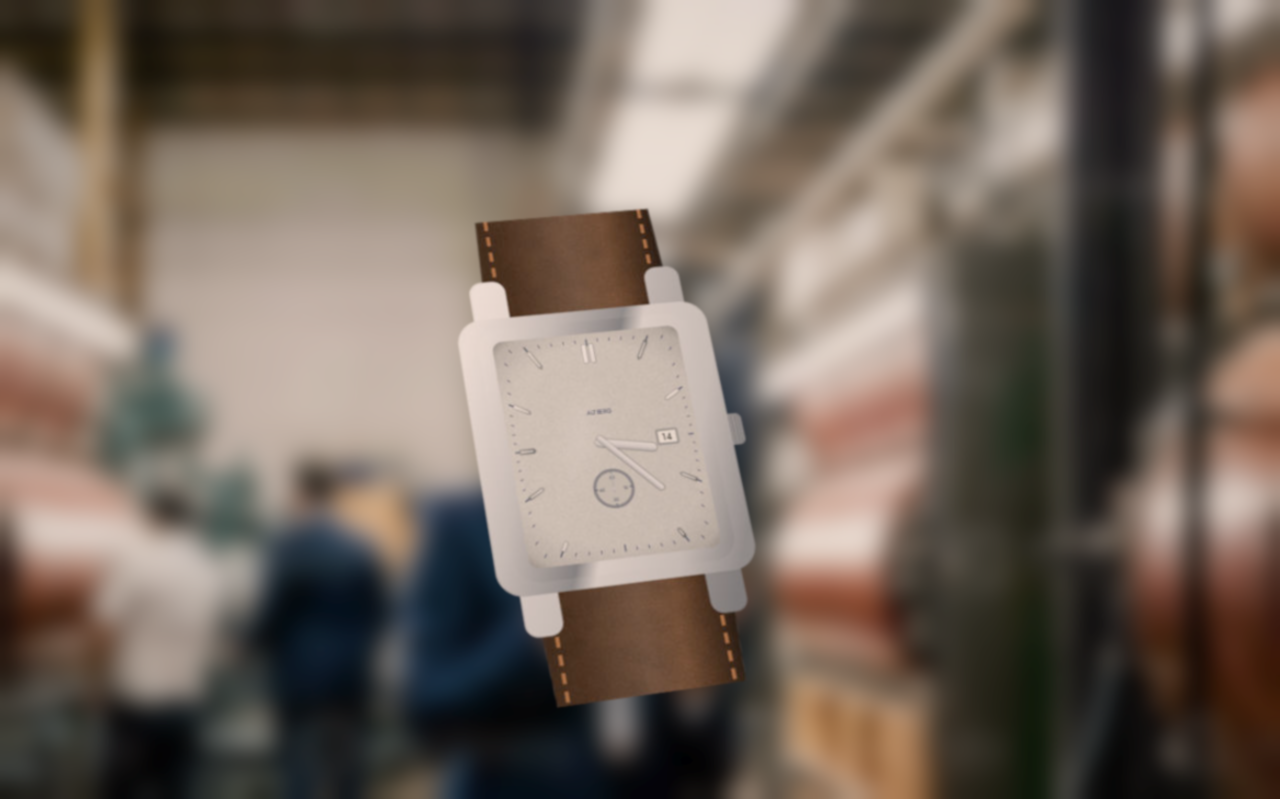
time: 3:23
